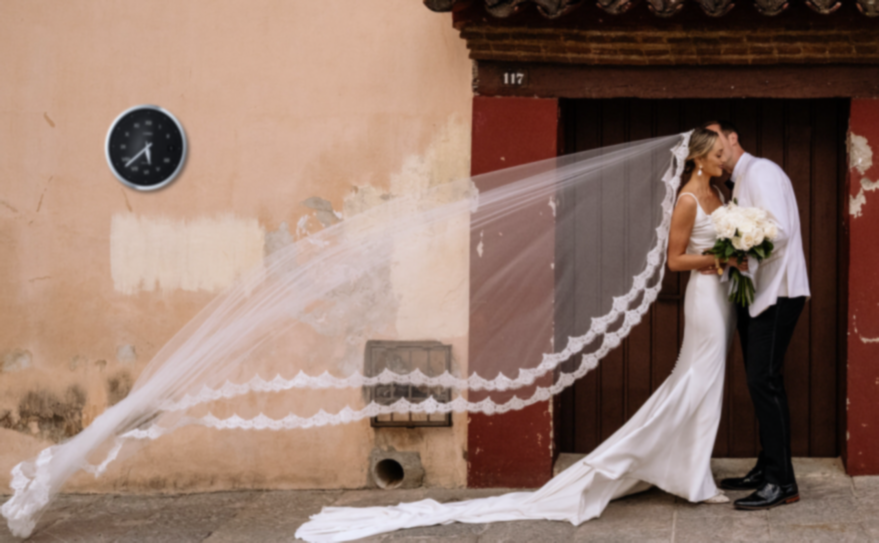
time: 5:38
